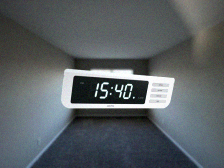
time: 15:40
